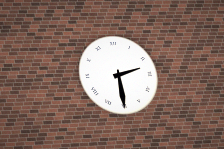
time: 2:30
